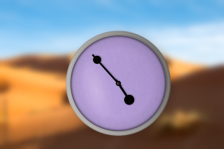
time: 4:53
